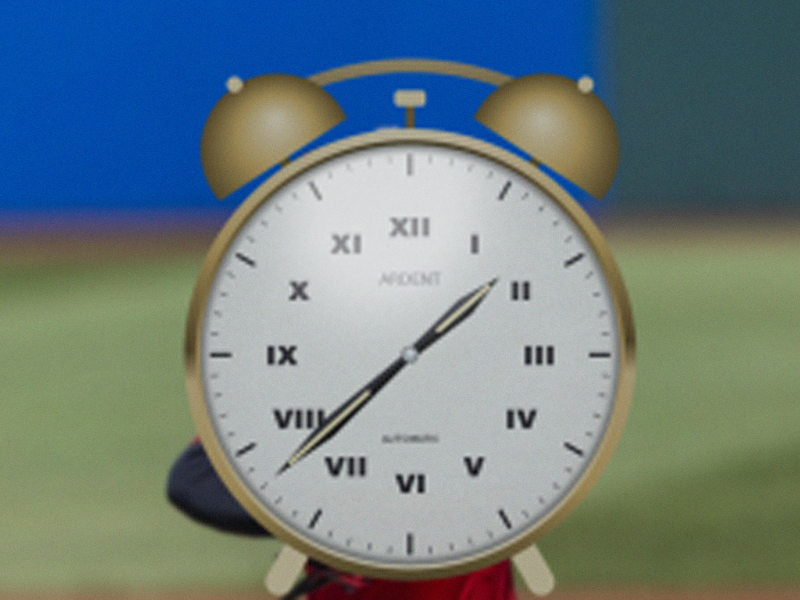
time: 1:38
